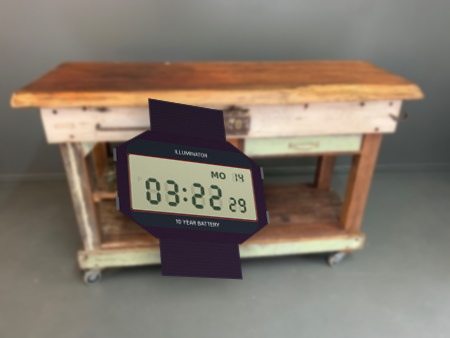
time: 3:22:29
